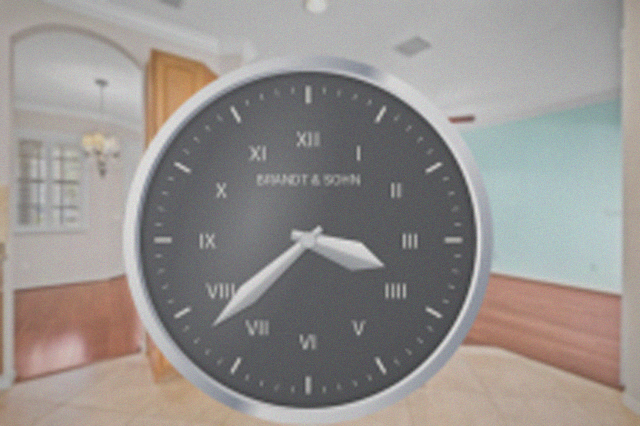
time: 3:38
